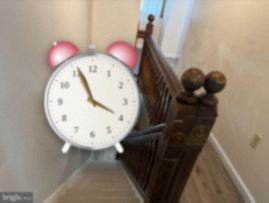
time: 3:56
